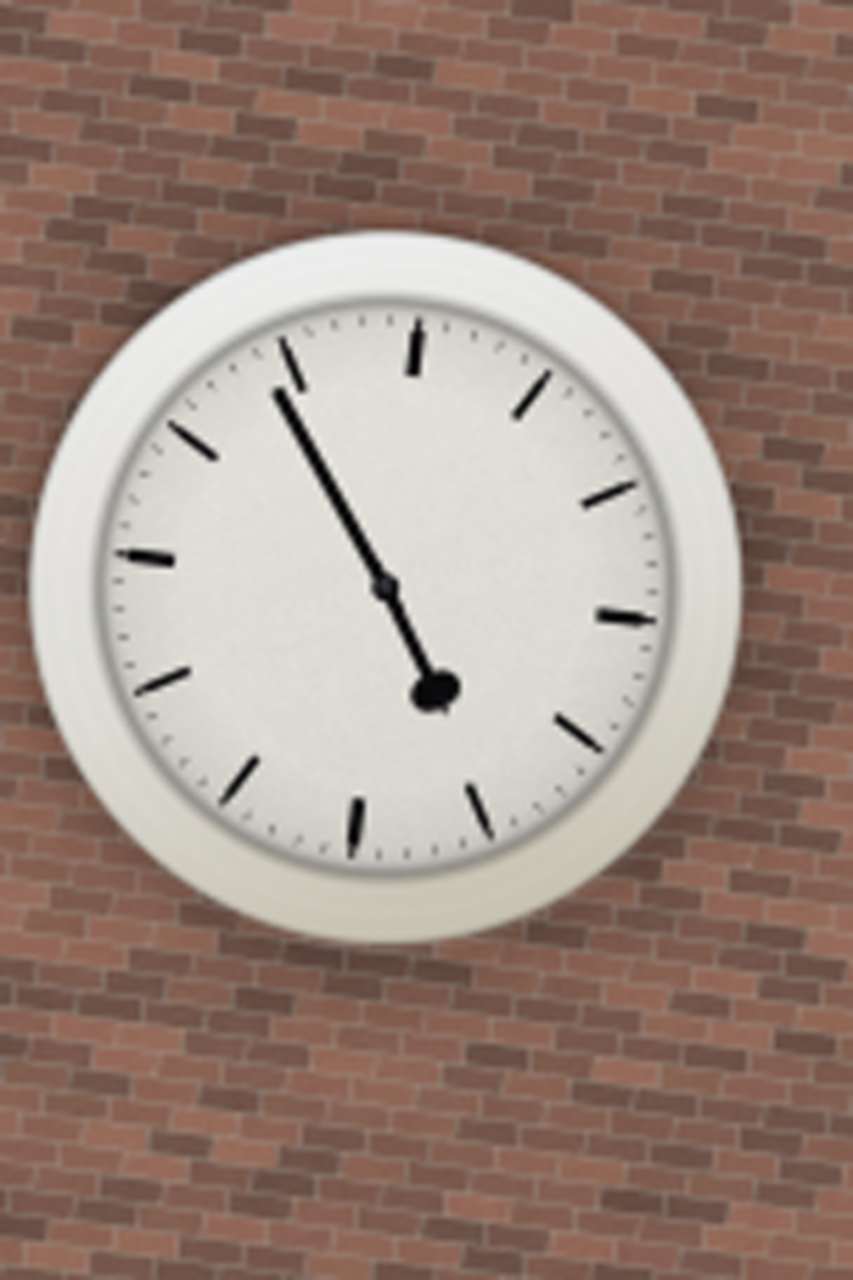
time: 4:54
